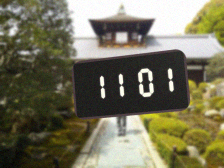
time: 11:01
